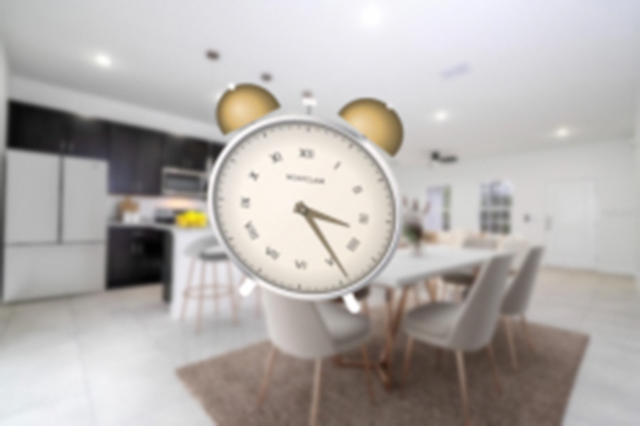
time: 3:24
